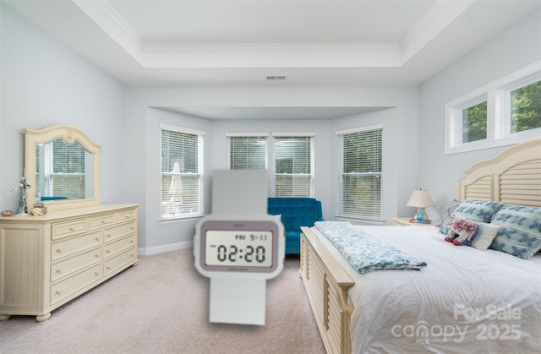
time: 2:20
